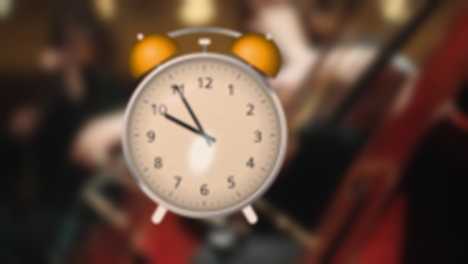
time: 9:55
